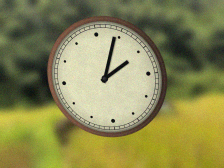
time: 2:04
